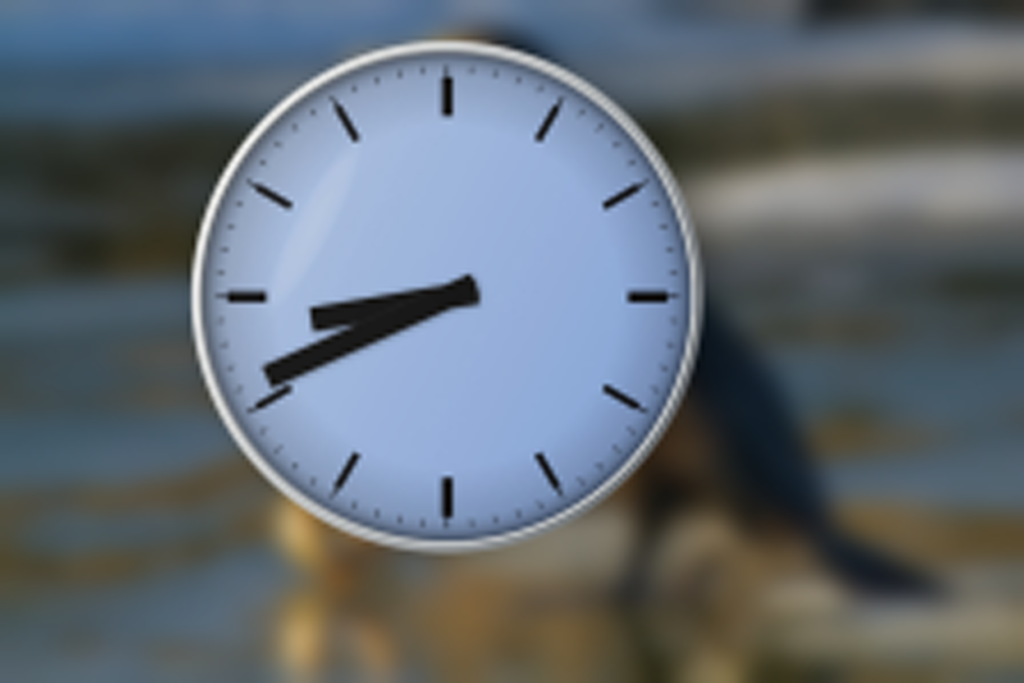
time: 8:41
